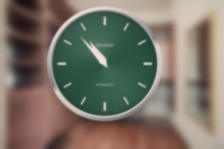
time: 10:53
